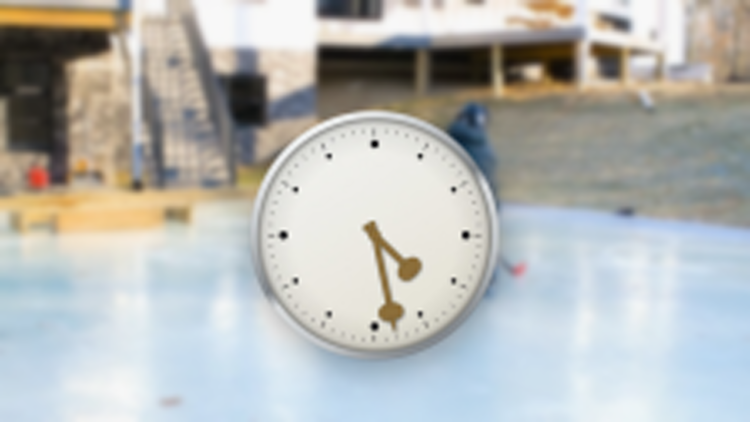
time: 4:28
